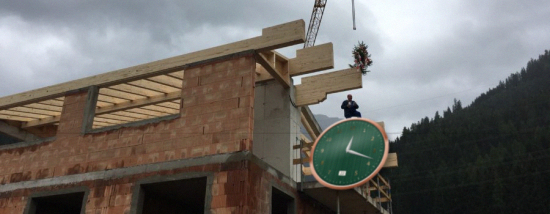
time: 12:18
